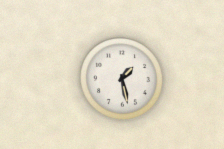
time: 1:28
